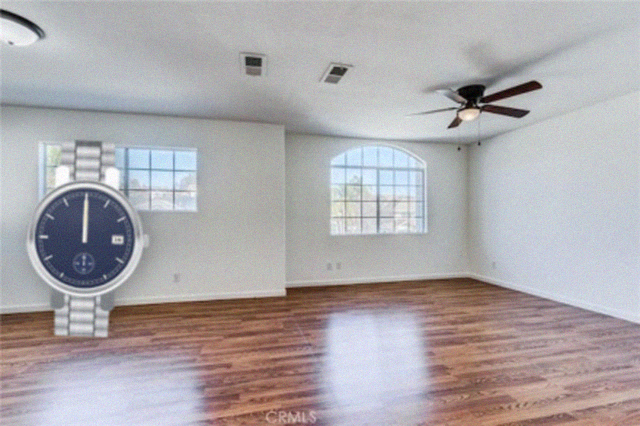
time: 12:00
